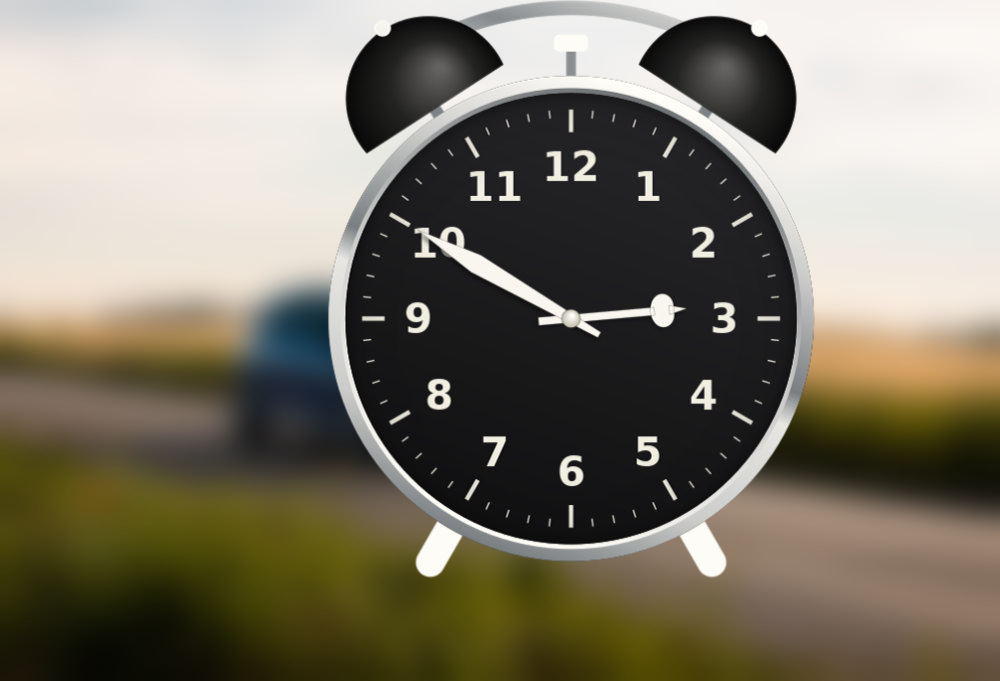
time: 2:50
